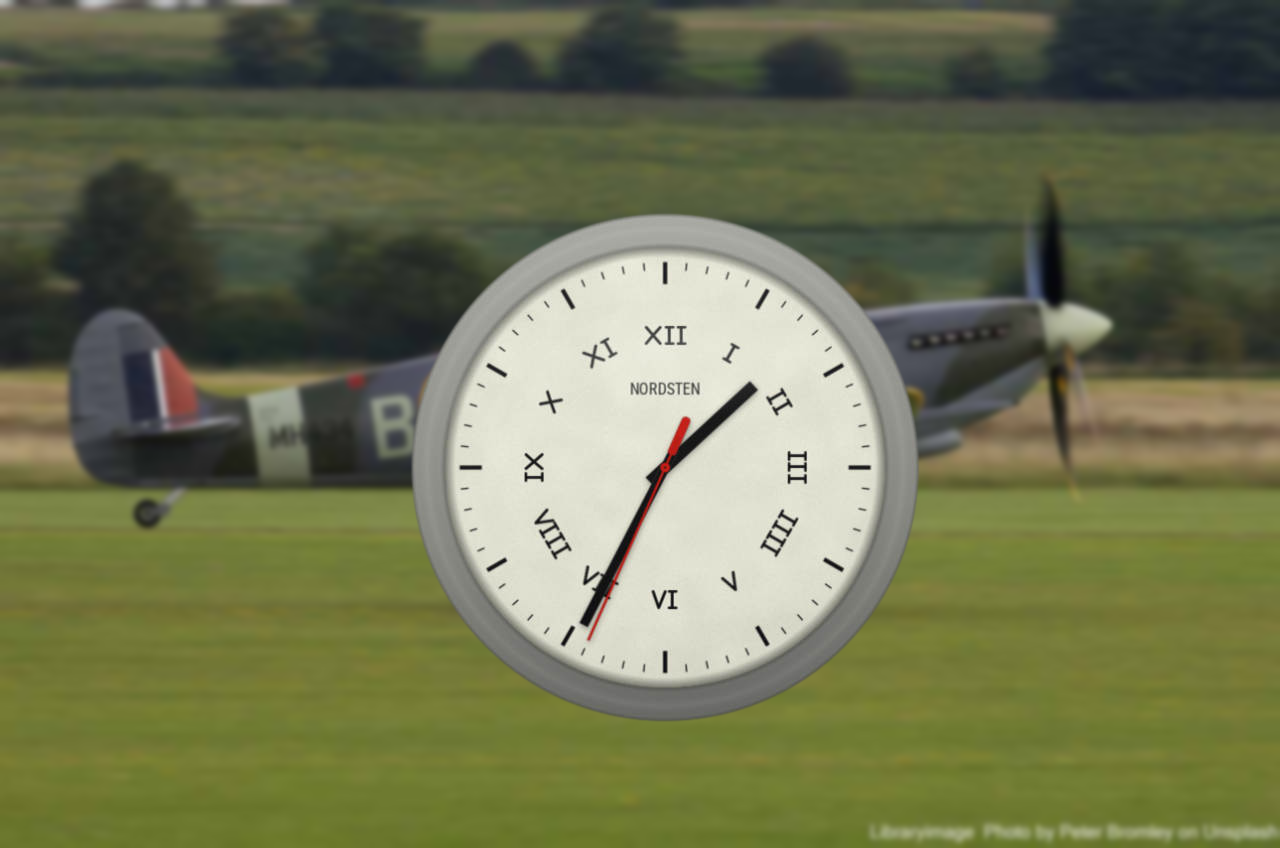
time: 1:34:34
